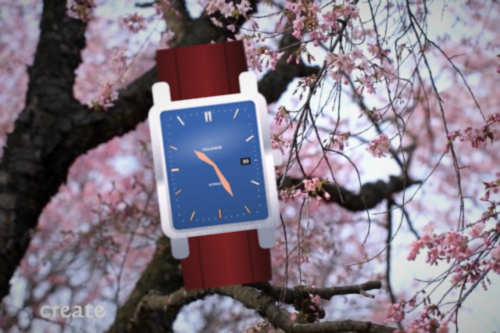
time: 10:26
